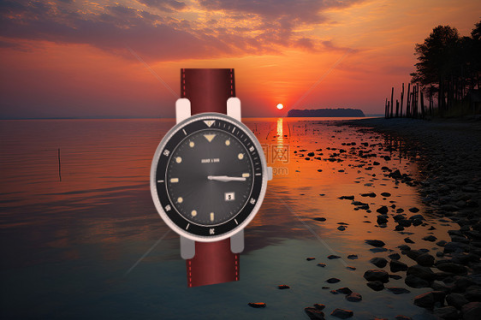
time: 3:16
